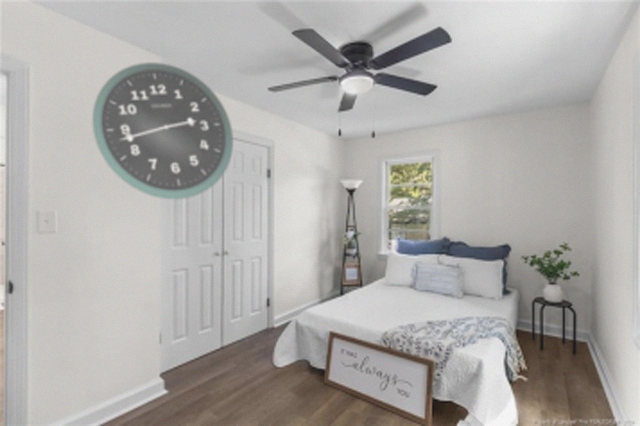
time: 2:43
